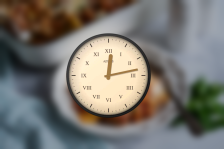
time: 12:13
